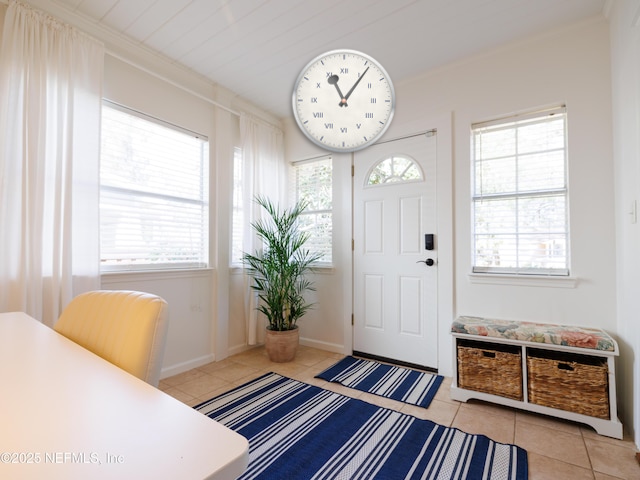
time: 11:06
